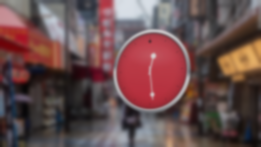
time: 12:29
